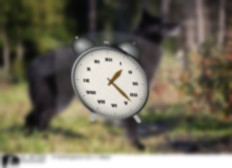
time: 1:23
